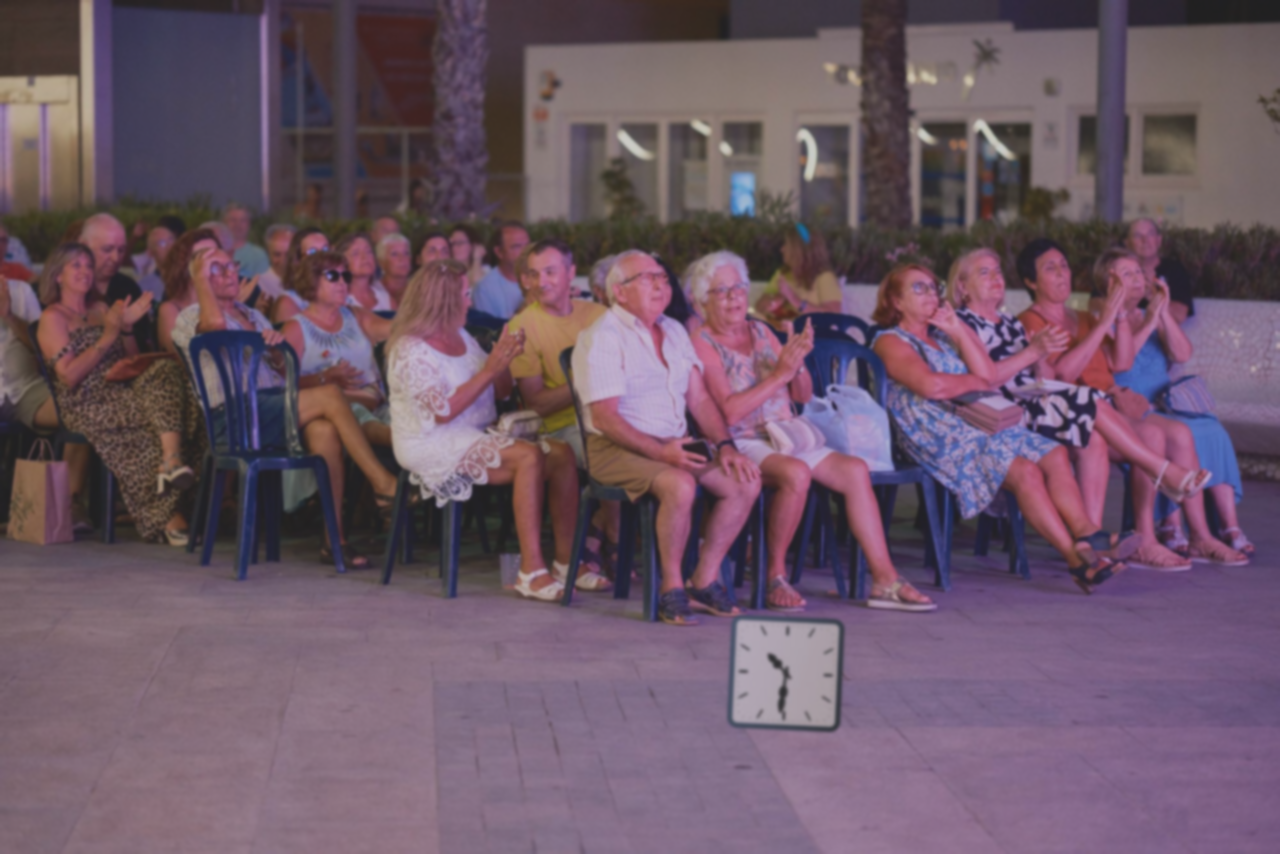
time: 10:31
